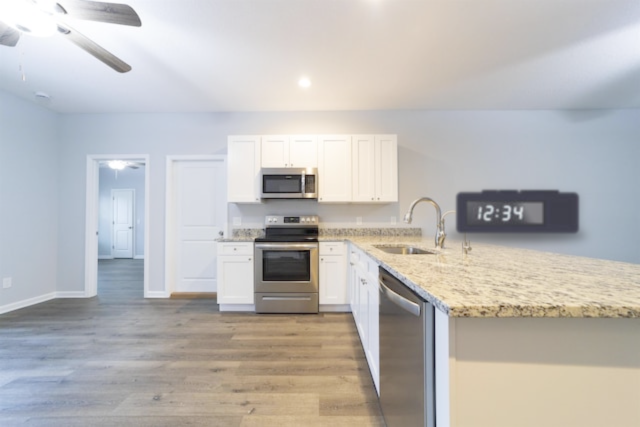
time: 12:34
